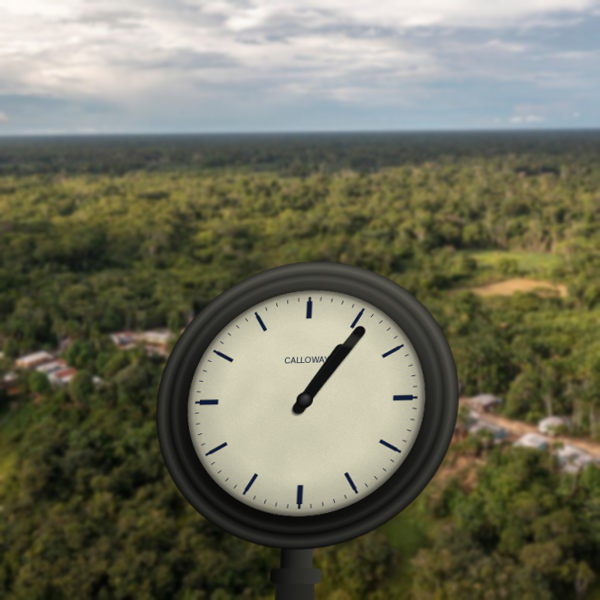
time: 1:06
